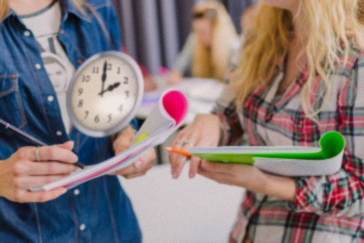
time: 1:59
